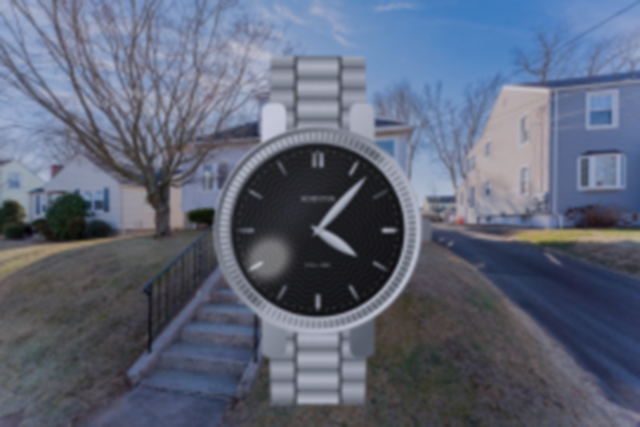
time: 4:07
